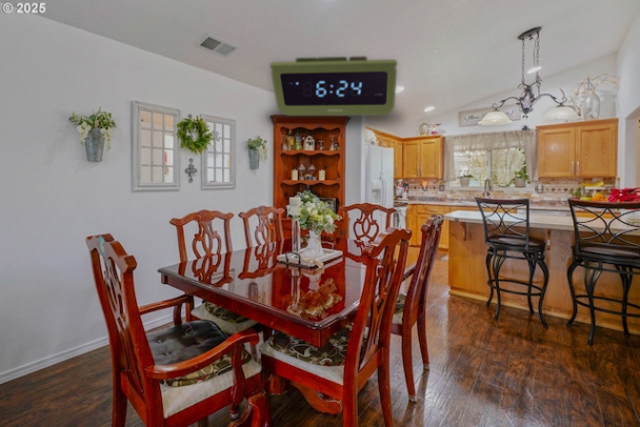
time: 6:24
